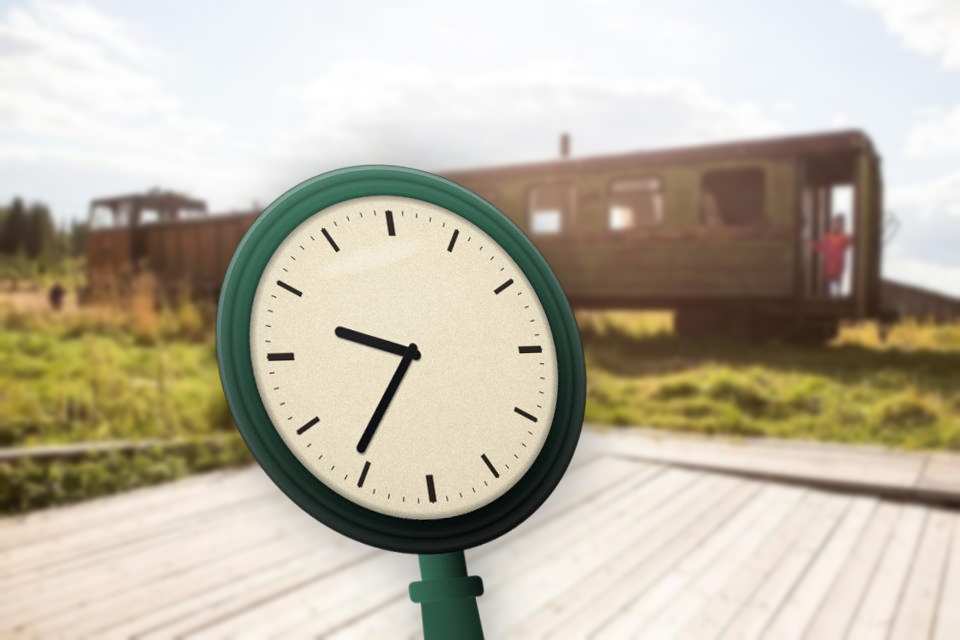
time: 9:36
